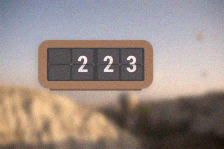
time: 2:23
